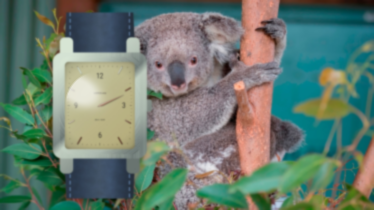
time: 2:11
